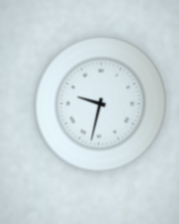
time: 9:32
